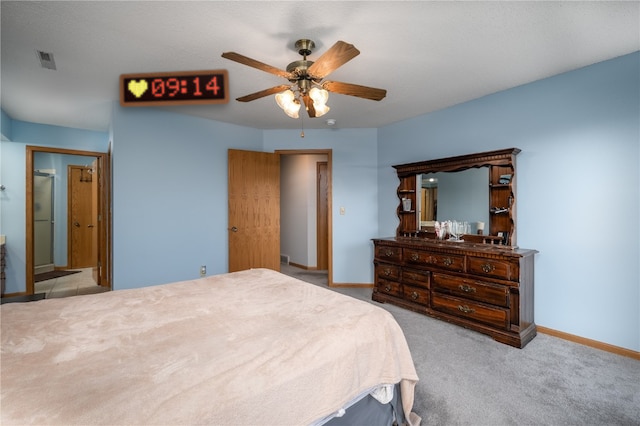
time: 9:14
